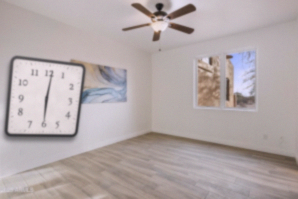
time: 6:01
